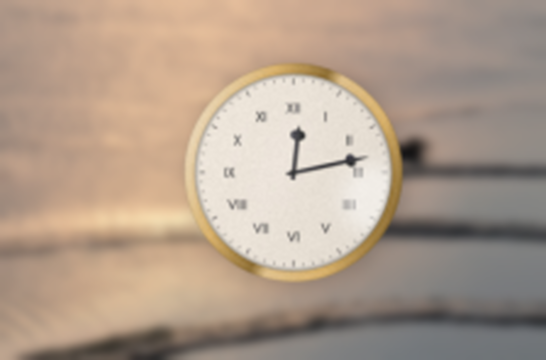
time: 12:13
